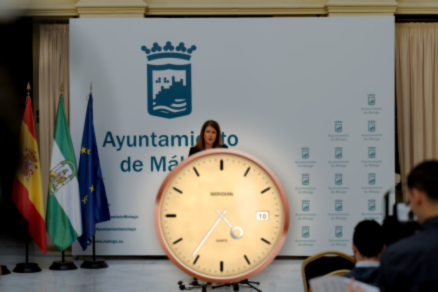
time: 4:36
